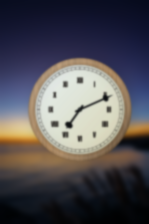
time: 7:11
